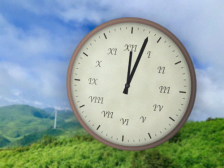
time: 12:03
